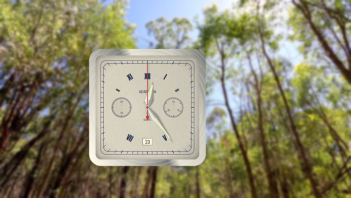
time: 12:24
